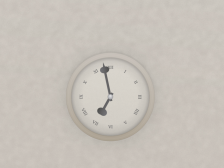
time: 6:58
